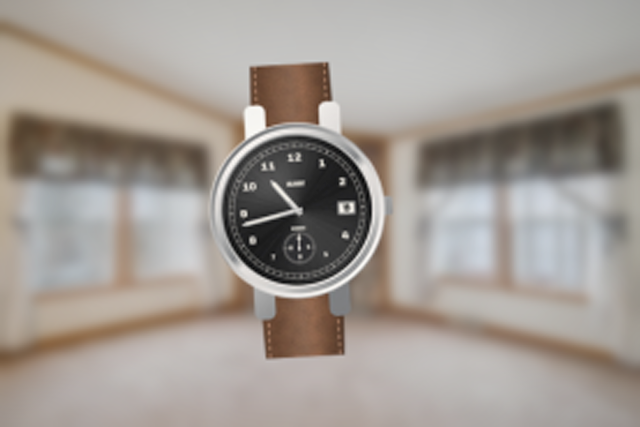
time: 10:43
